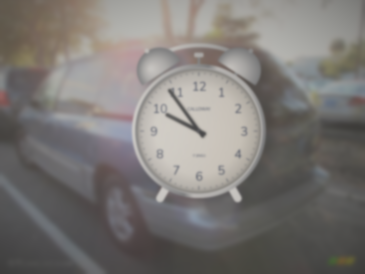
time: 9:54
